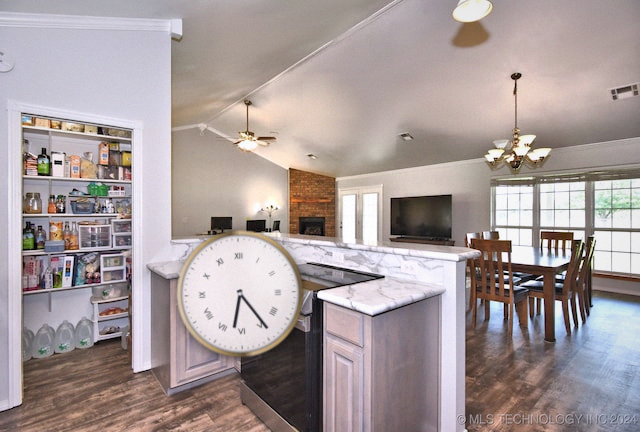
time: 6:24
